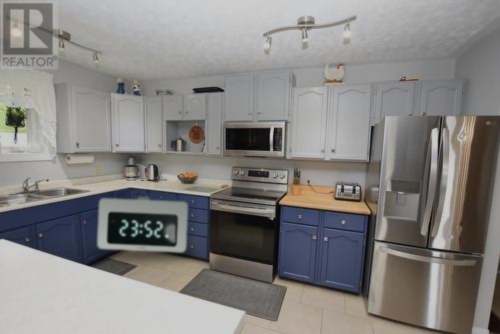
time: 23:52
